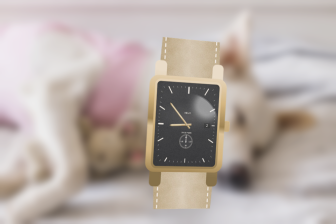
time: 8:53
